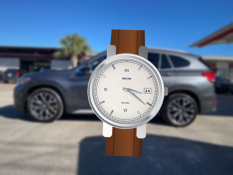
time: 3:21
